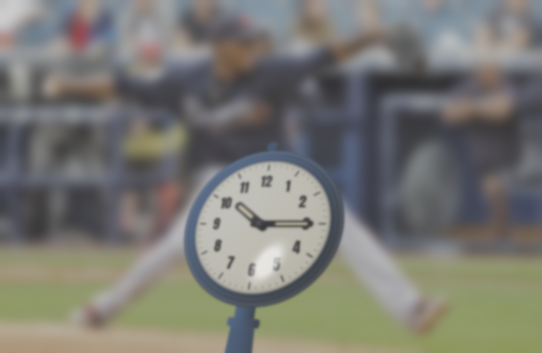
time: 10:15
